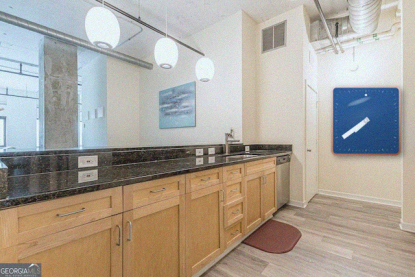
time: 7:39
